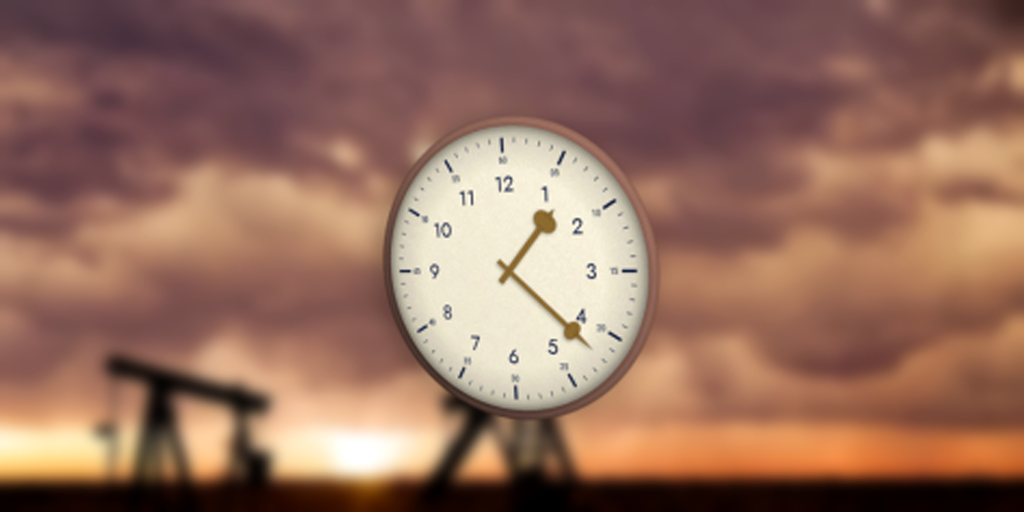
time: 1:22
